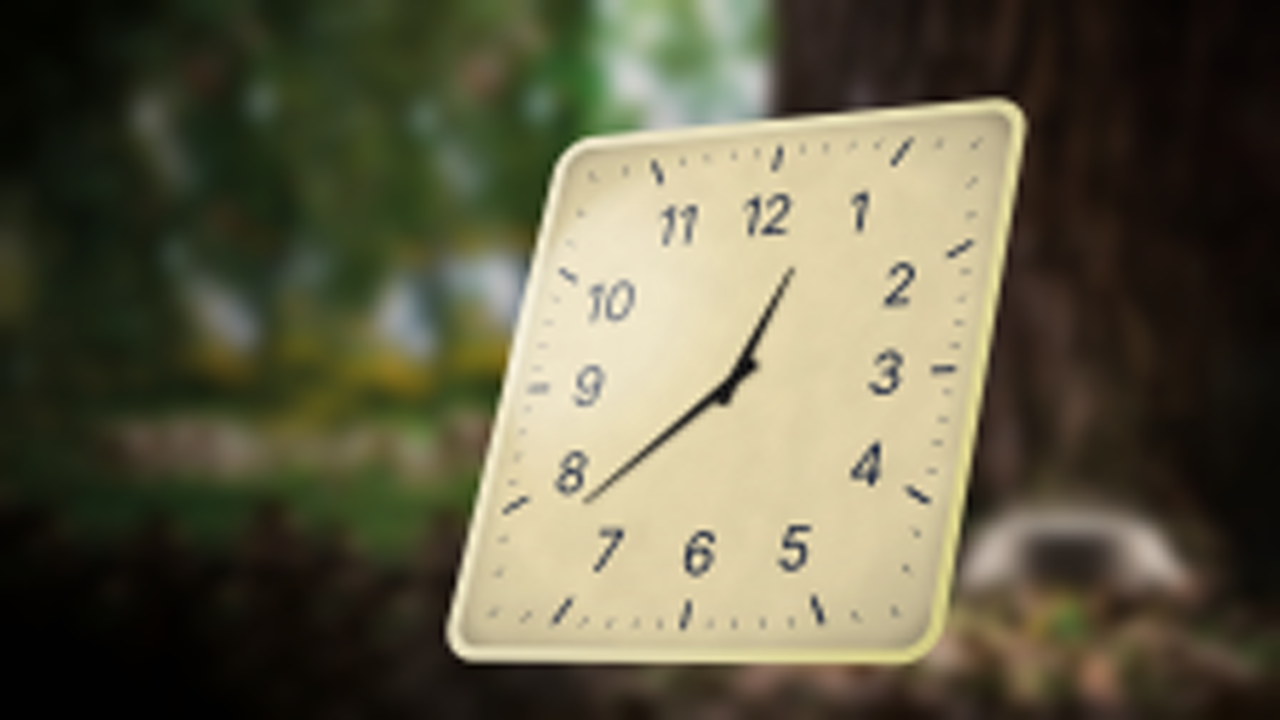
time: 12:38
